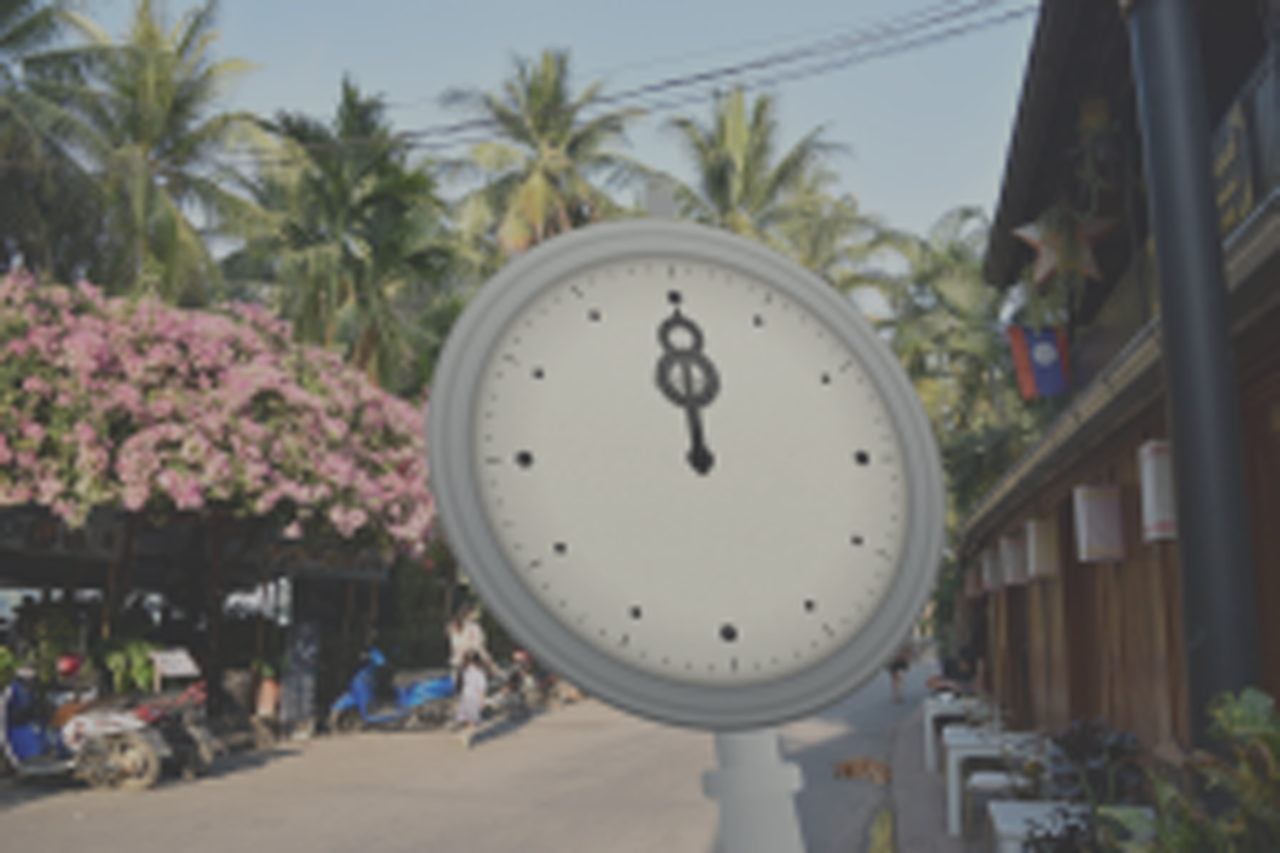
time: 12:00
